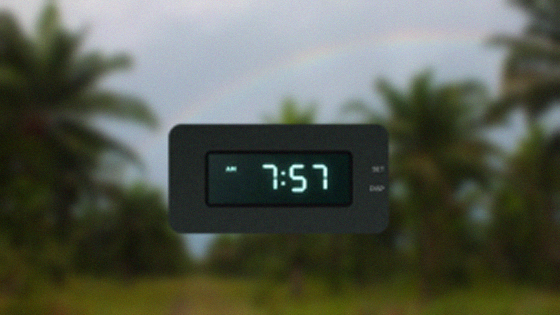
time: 7:57
